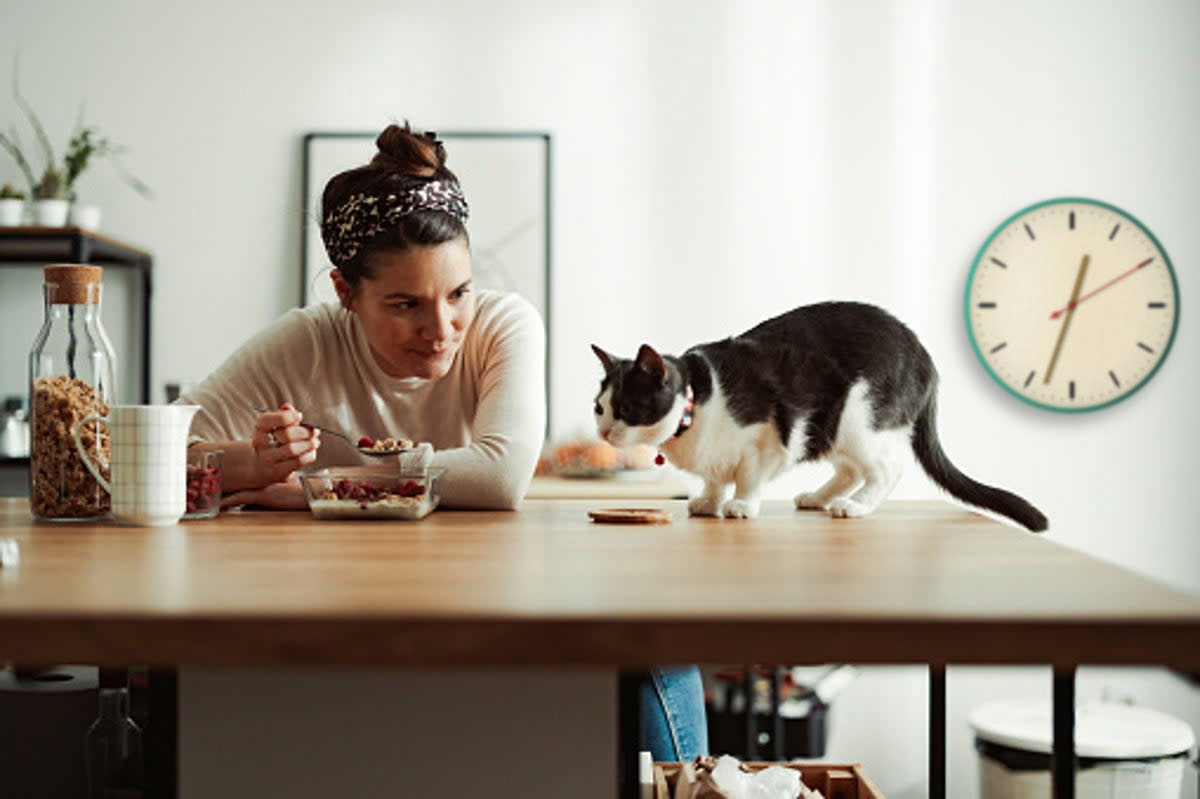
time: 12:33:10
